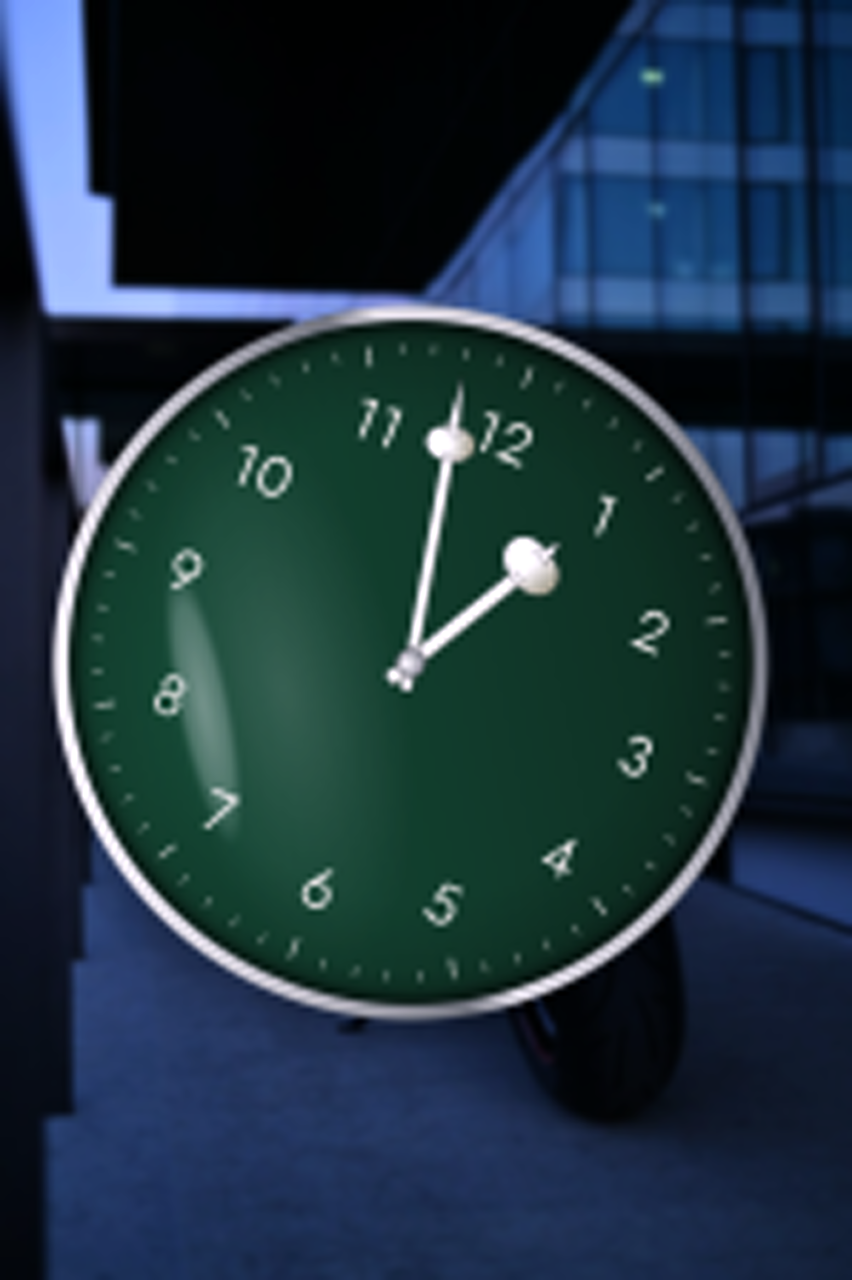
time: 12:58
